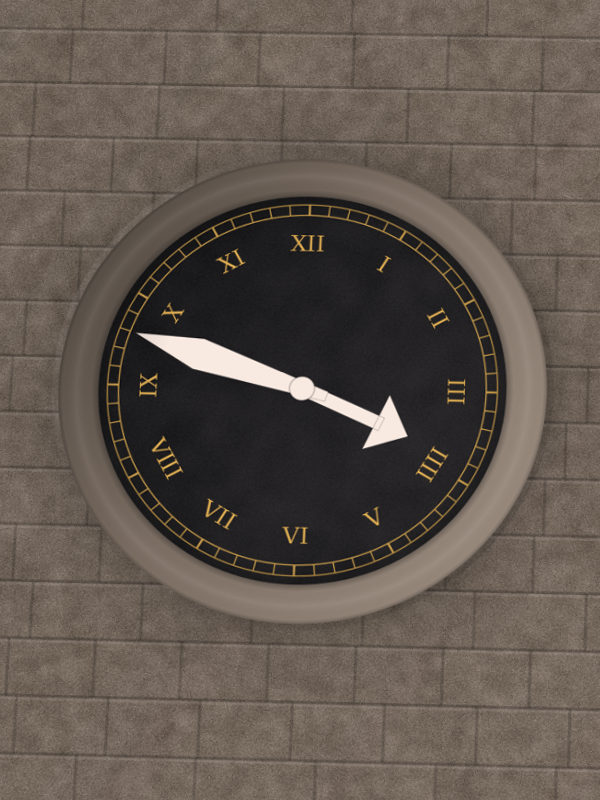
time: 3:48
